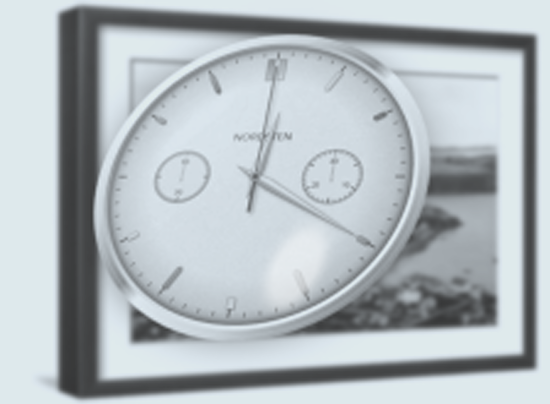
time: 12:20
